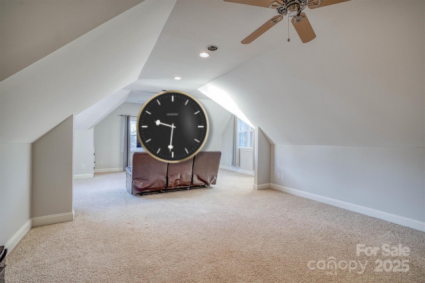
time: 9:31
